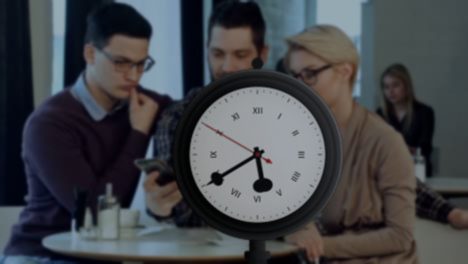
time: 5:39:50
